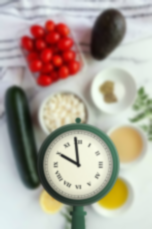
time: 9:59
